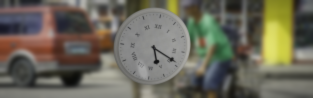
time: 5:19
